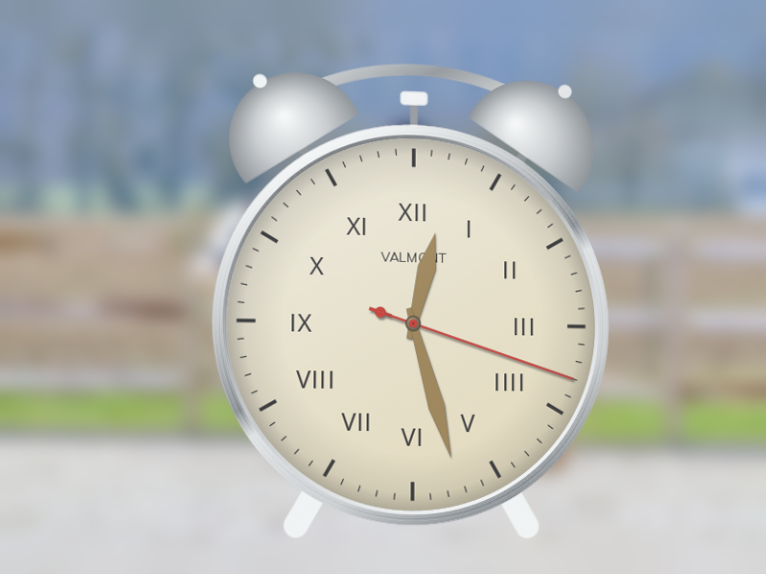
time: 12:27:18
